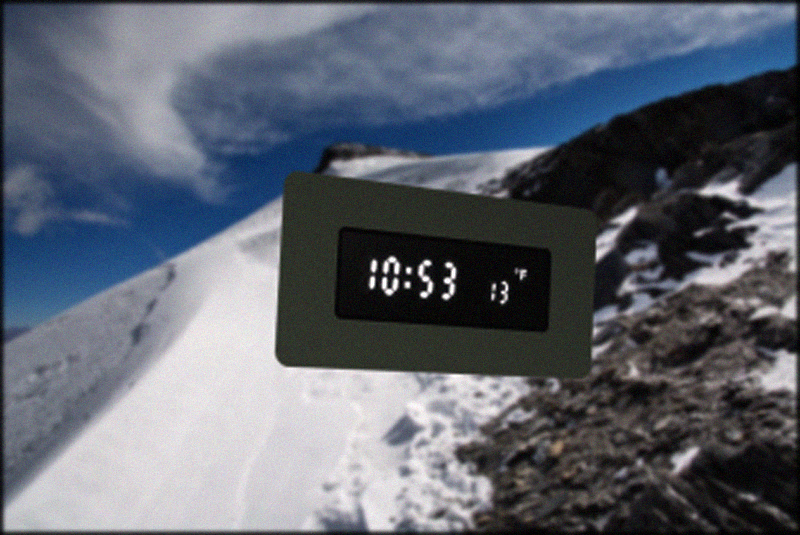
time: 10:53
